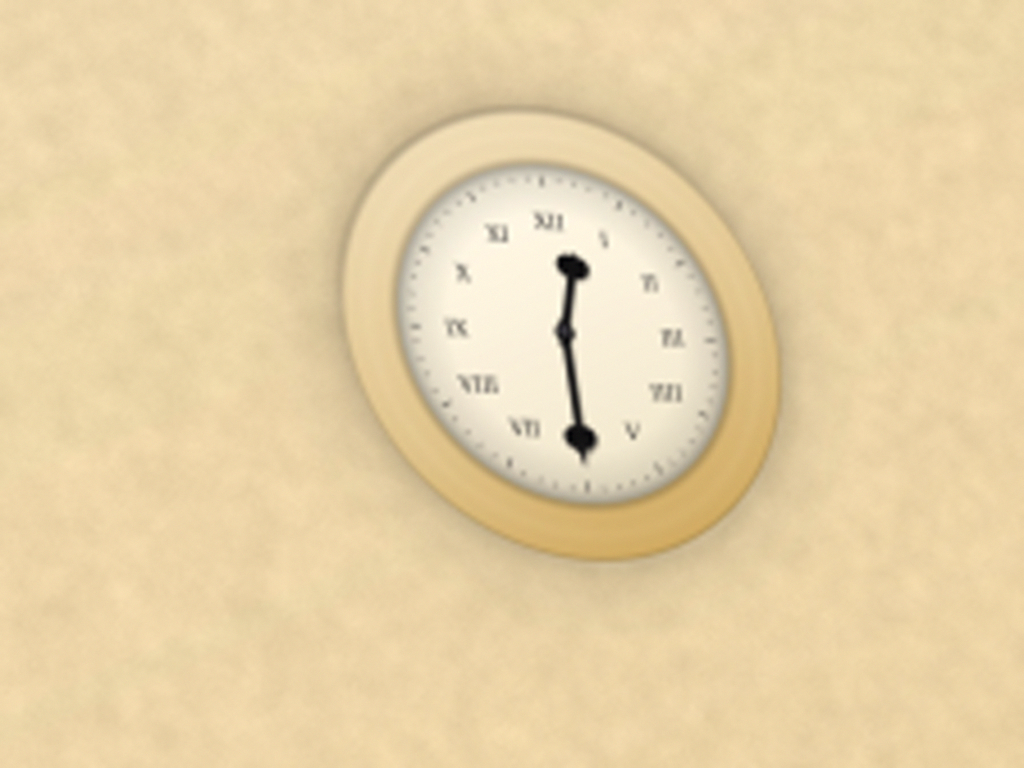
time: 12:30
